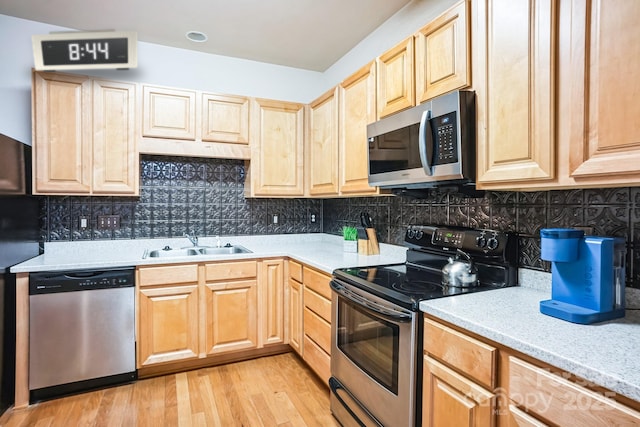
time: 8:44
